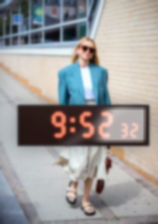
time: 9:52:32
